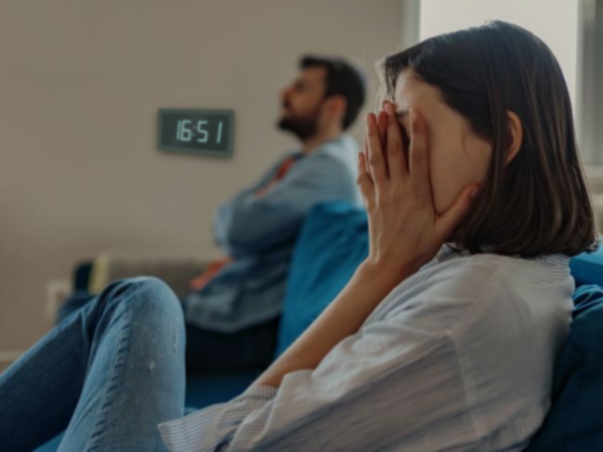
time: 16:51
